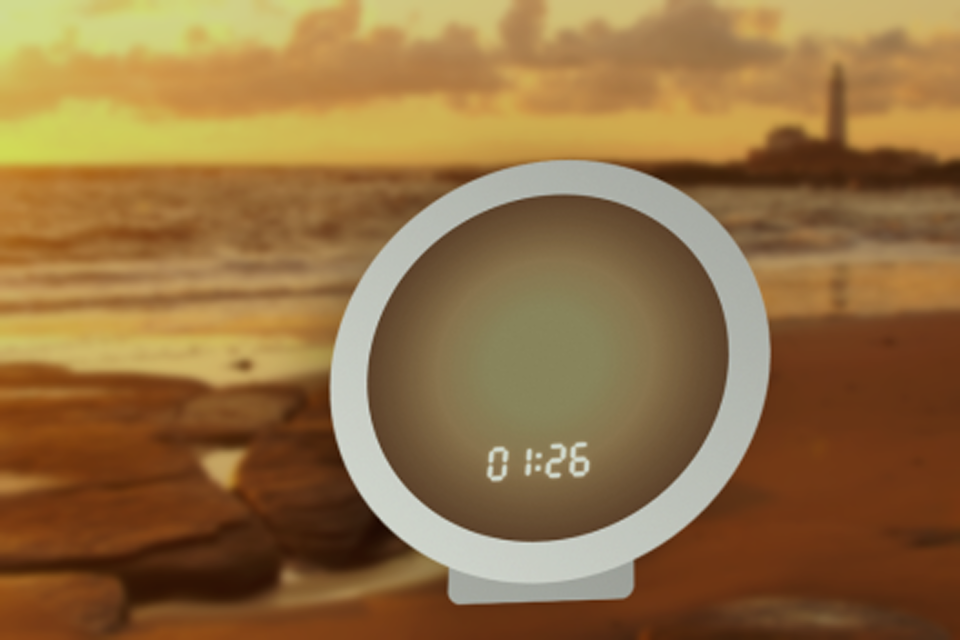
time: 1:26
